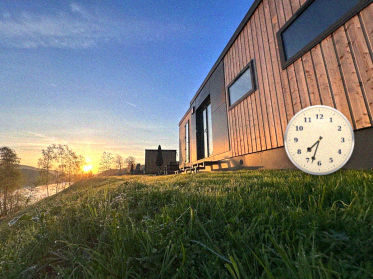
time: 7:33
